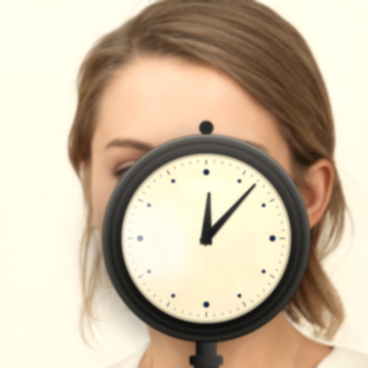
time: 12:07
